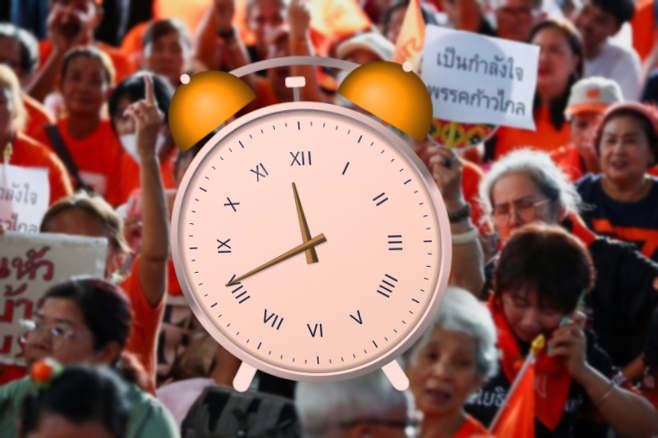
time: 11:41
